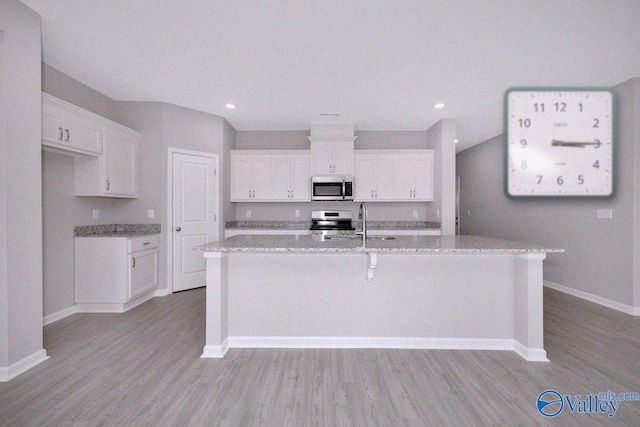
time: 3:15
